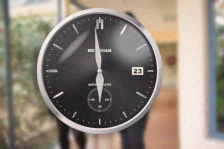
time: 5:59
